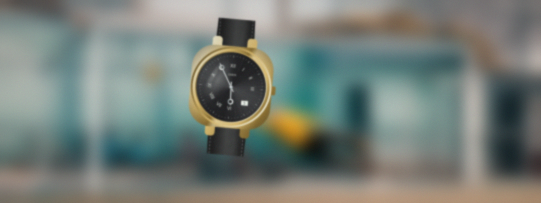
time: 5:55
